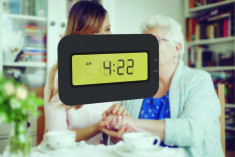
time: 4:22
